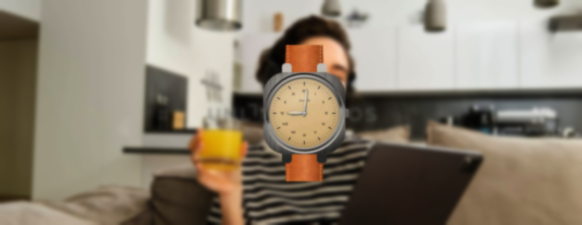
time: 9:01
